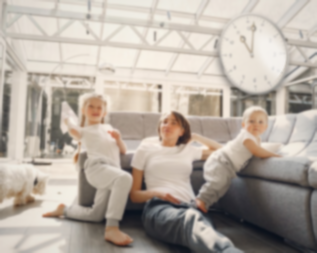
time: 11:02
